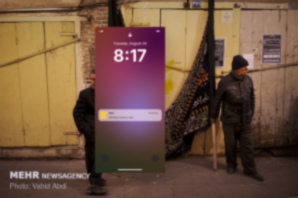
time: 8:17
